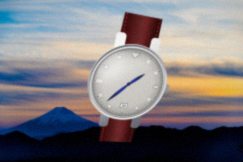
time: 1:37
